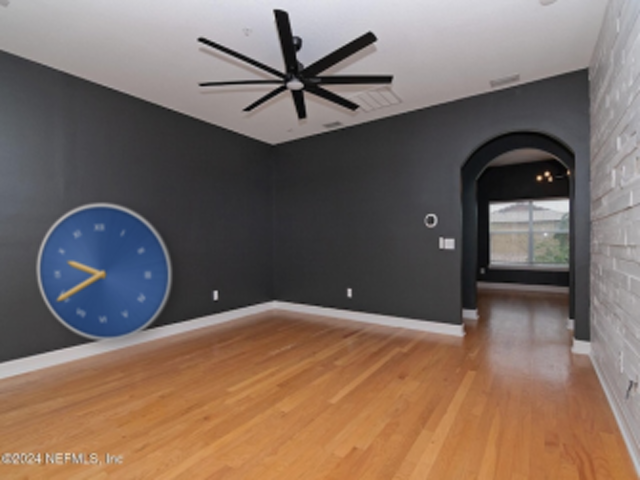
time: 9:40
